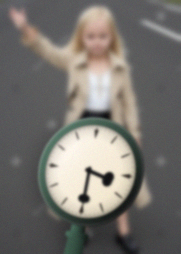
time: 3:30
